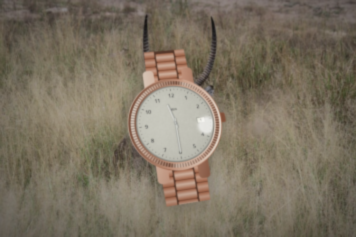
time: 11:30
